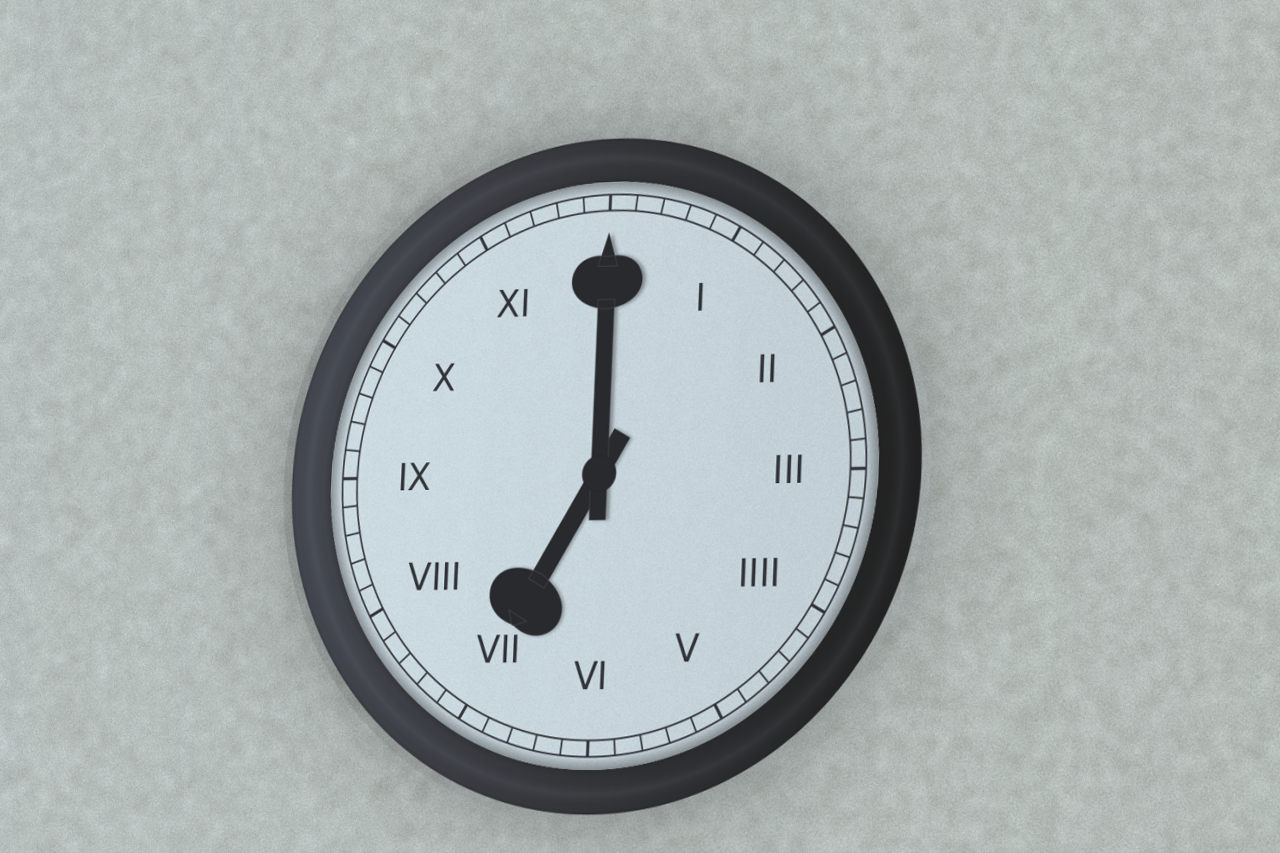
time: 7:00
